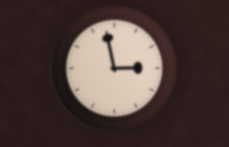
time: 2:58
